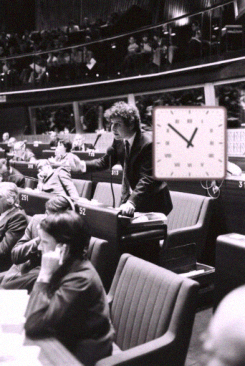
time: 12:52
